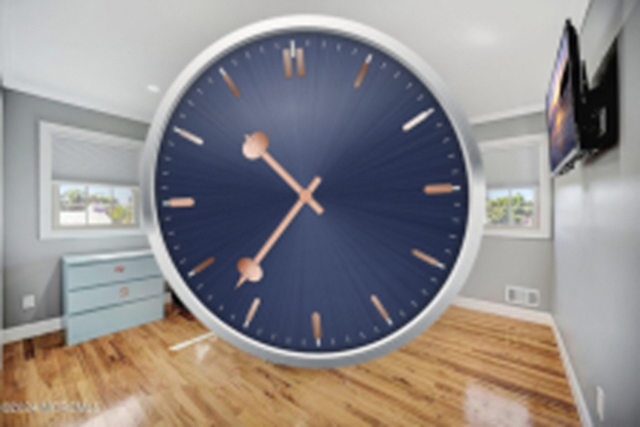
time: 10:37
